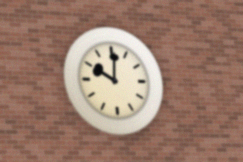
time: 10:01
